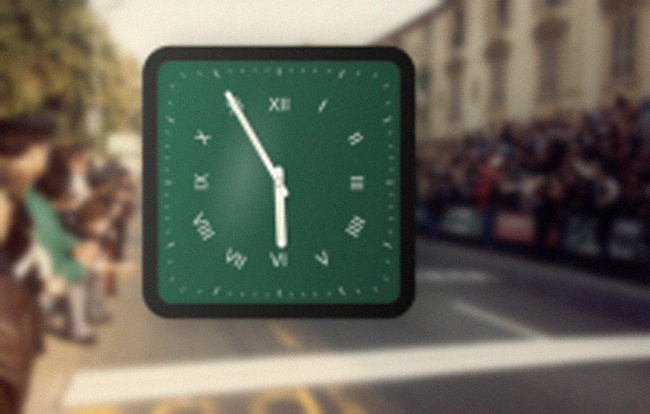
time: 5:55
